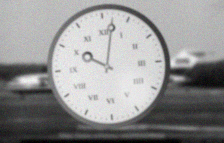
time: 10:02
